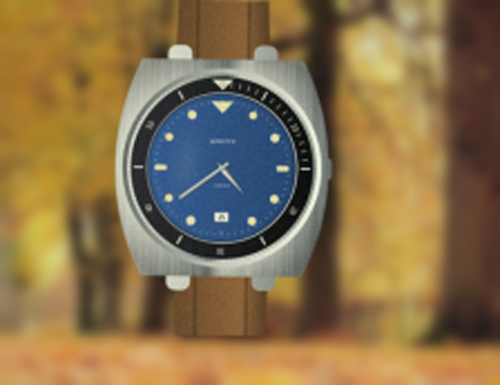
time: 4:39
